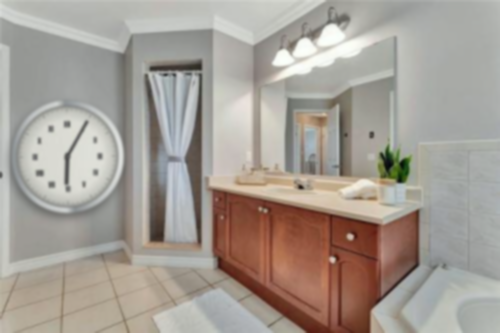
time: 6:05
